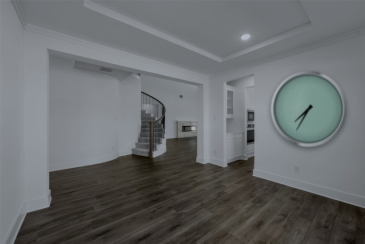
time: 7:35
